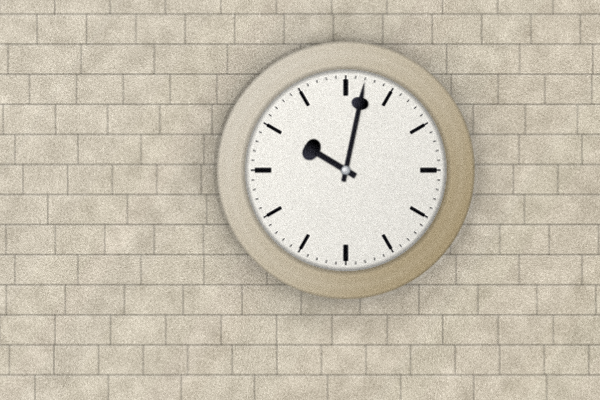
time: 10:02
